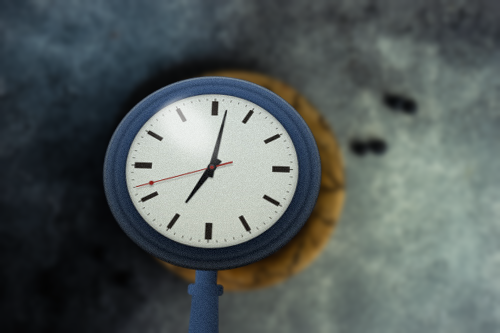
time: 7:01:42
